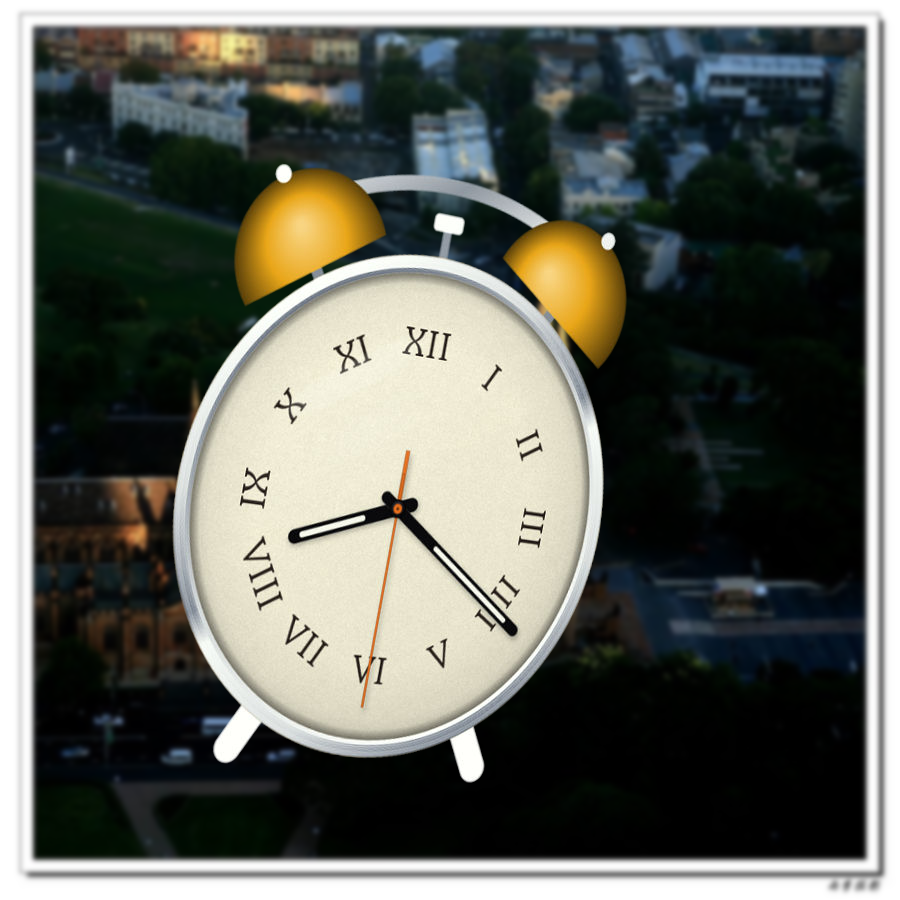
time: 8:20:30
